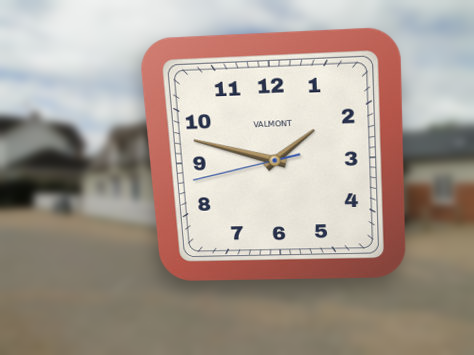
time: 1:47:43
